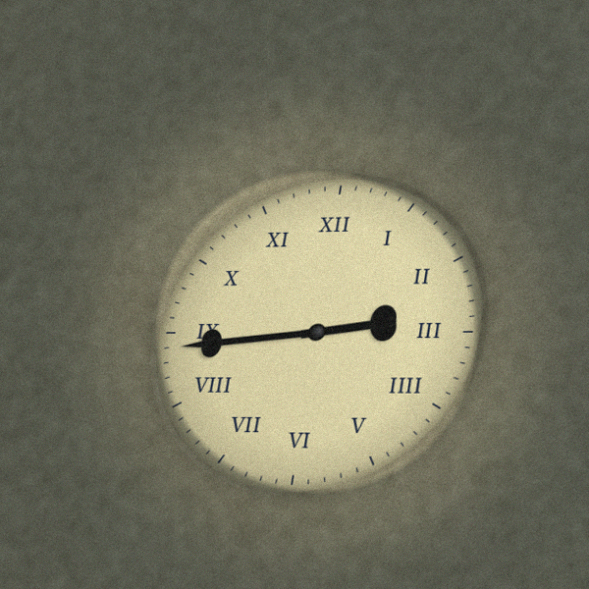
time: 2:44
